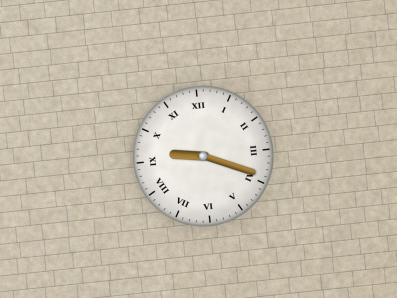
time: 9:19
